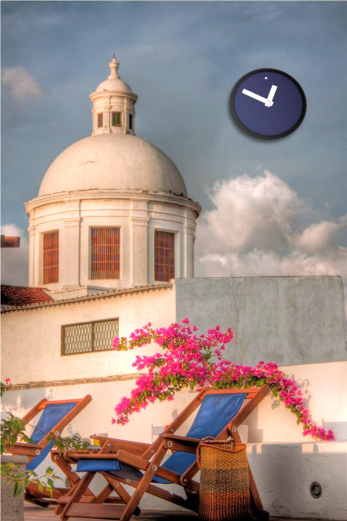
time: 12:50
